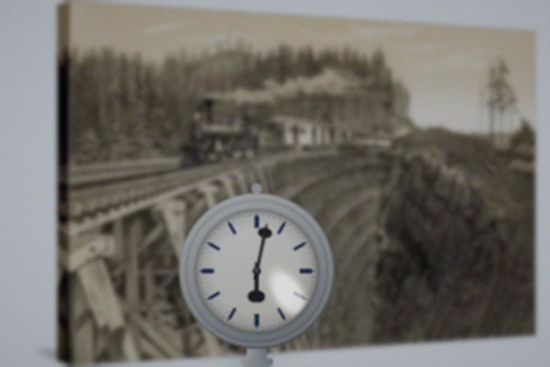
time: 6:02
